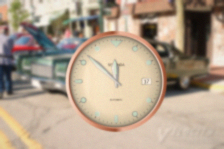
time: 11:52
